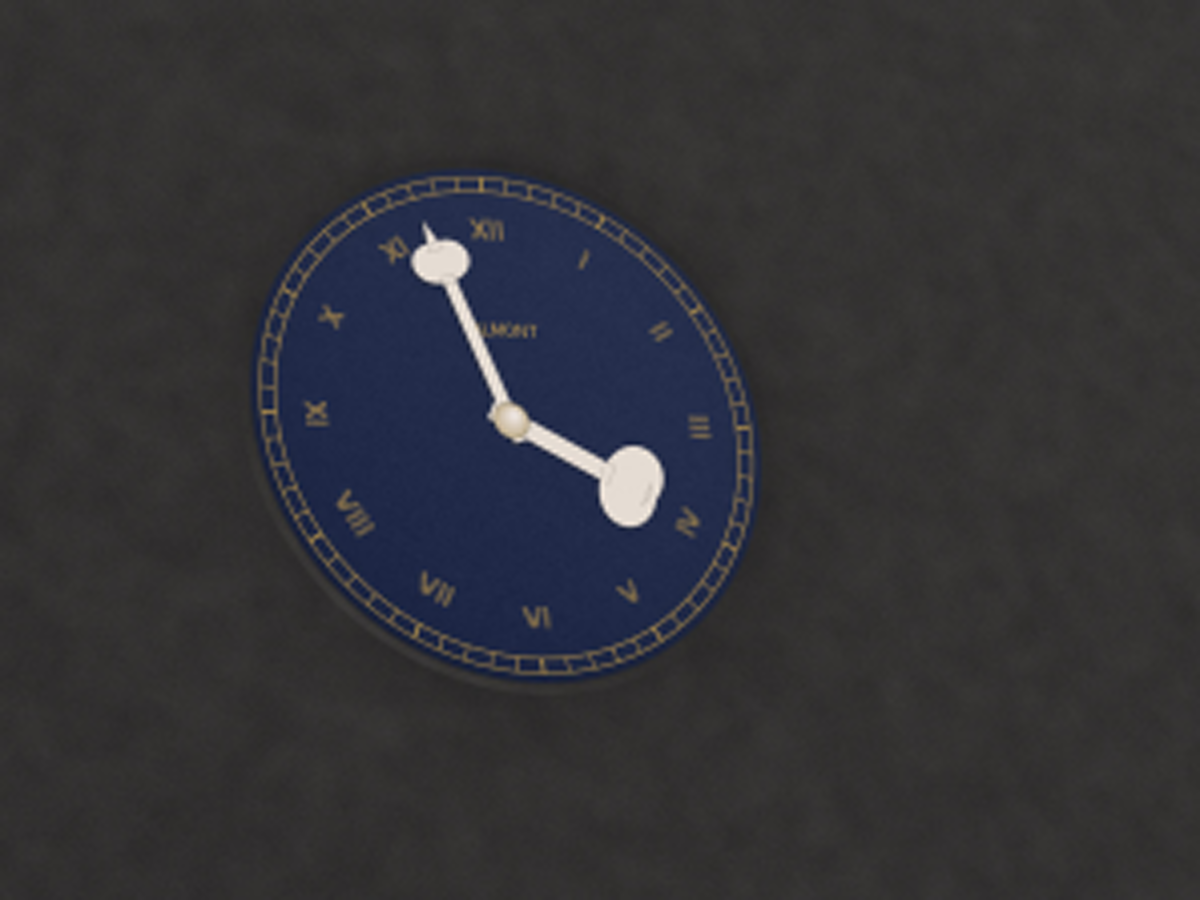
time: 3:57
